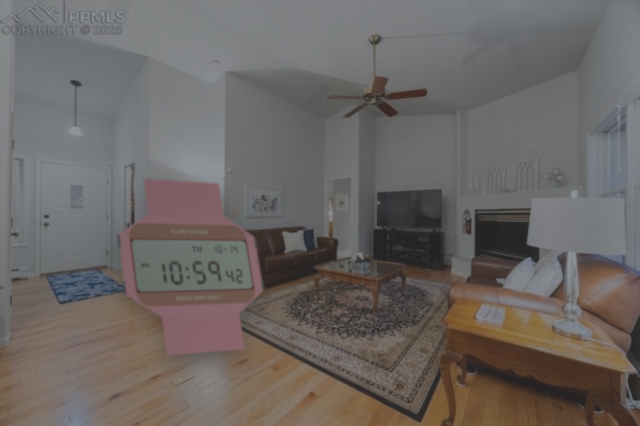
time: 10:59:42
